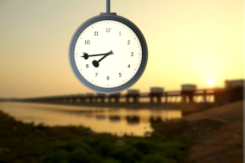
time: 7:44
